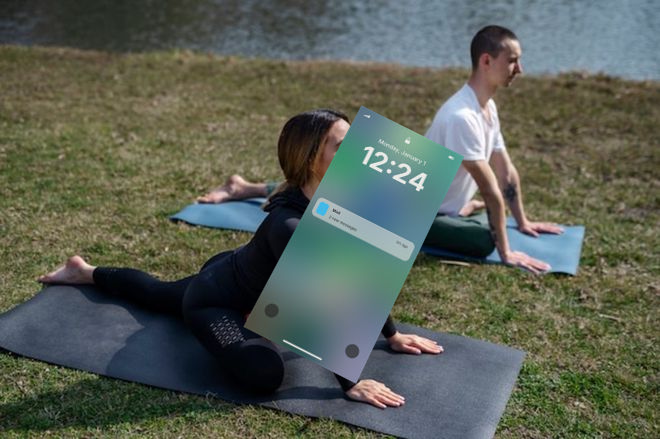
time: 12:24
